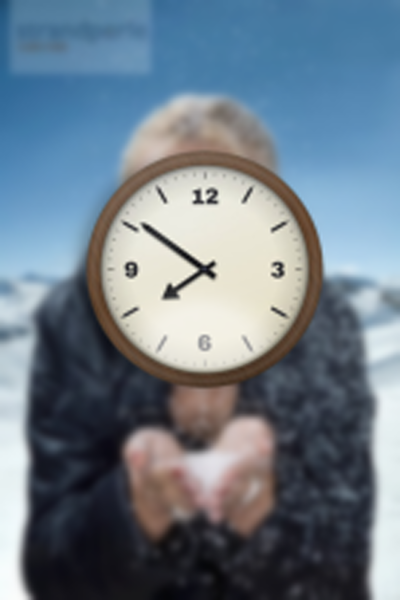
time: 7:51
